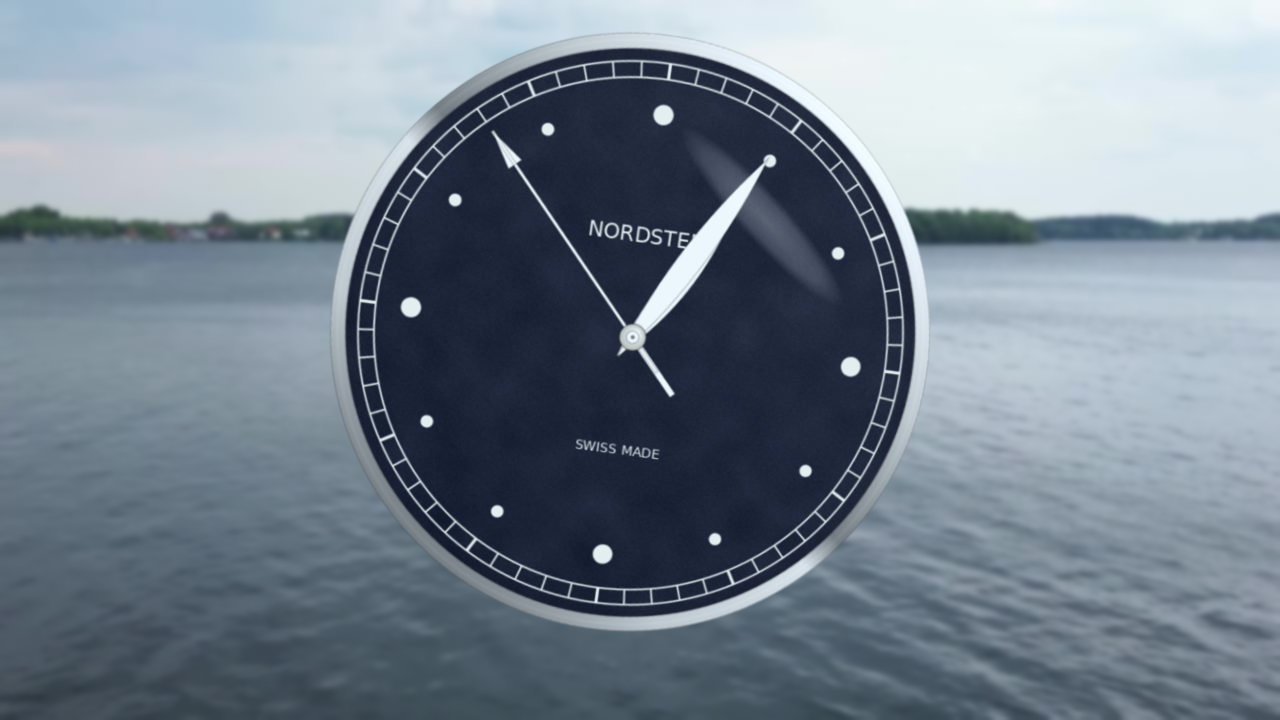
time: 1:04:53
